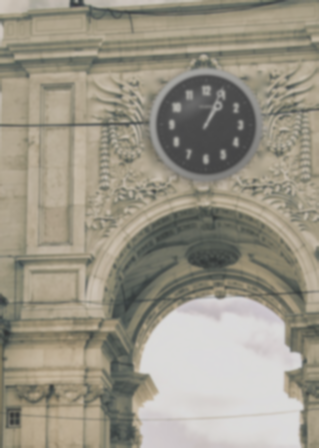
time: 1:04
